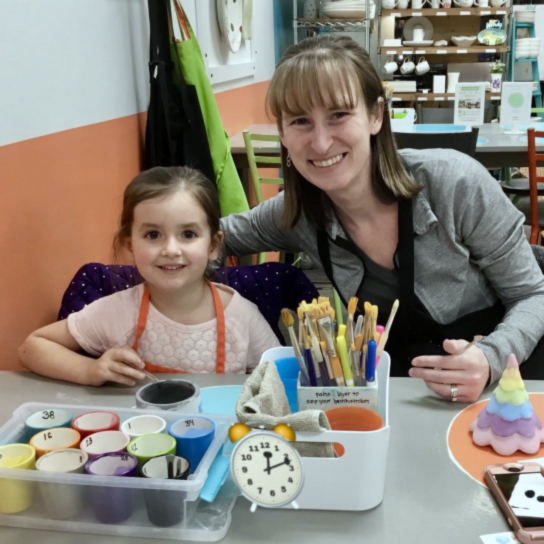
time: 12:12
